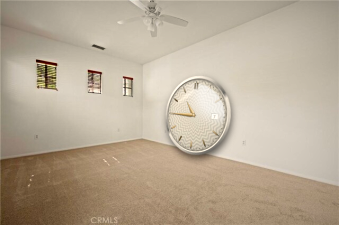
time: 10:45
